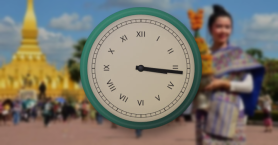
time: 3:16
